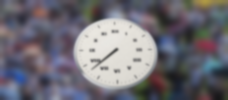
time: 7:38
